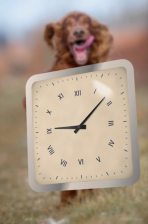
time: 9:08
